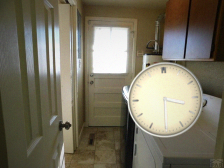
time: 3:30
